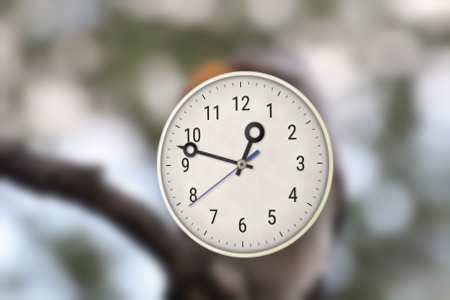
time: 12:47:39
